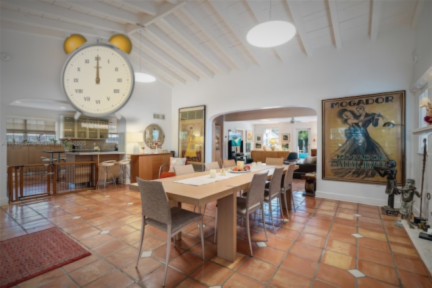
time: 12:00
